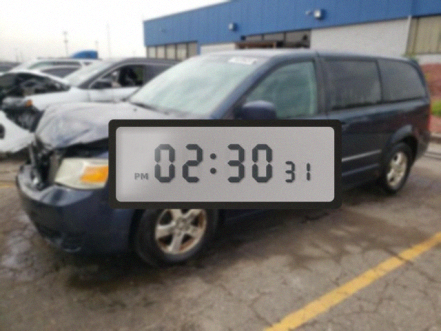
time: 2:30:31
